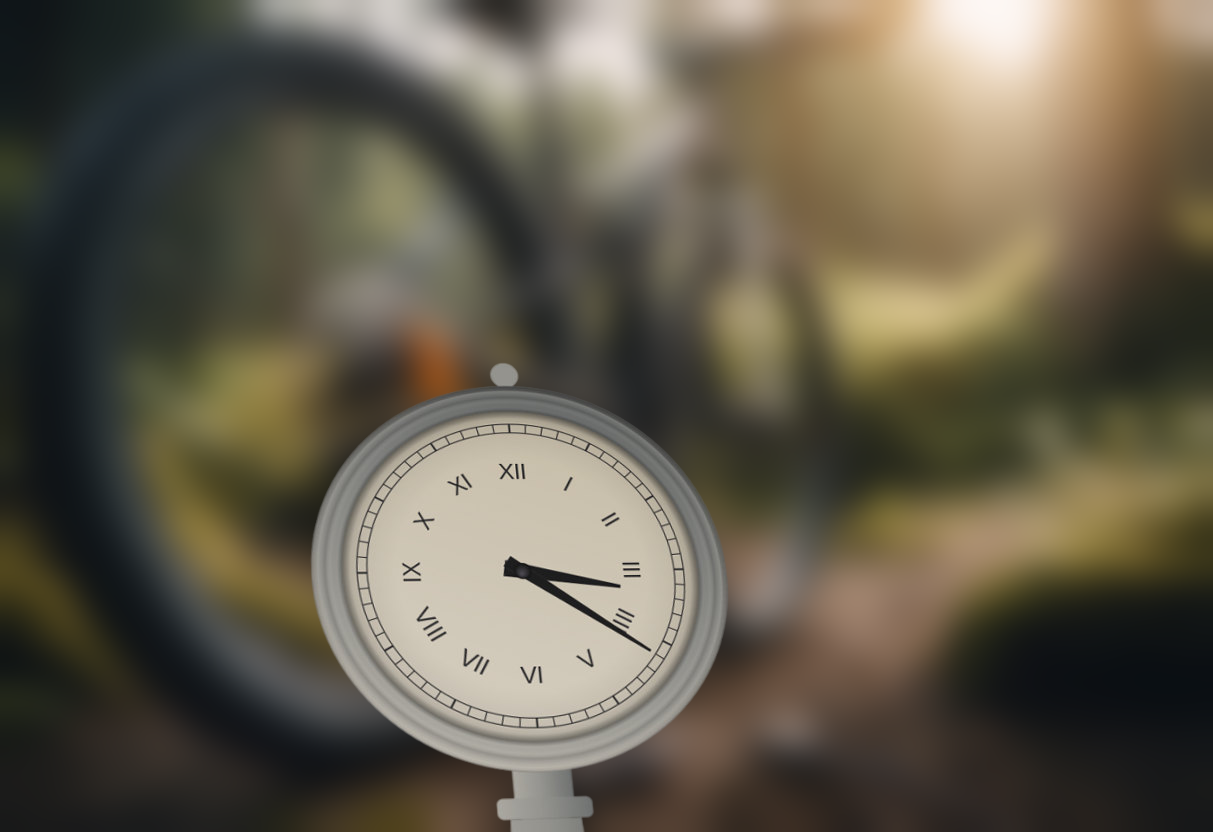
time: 3:21
